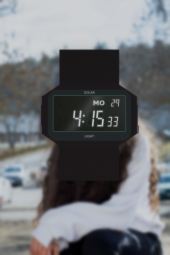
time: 4:15:33
